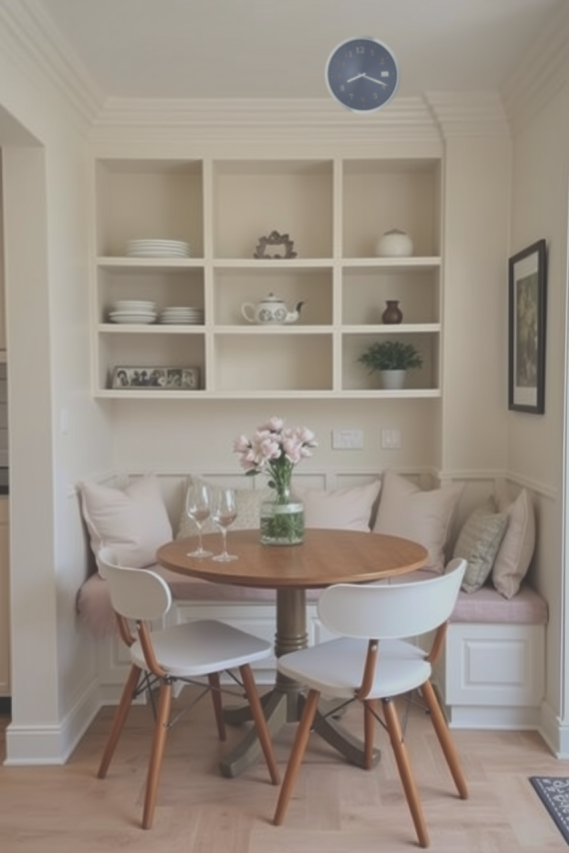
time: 8:19
